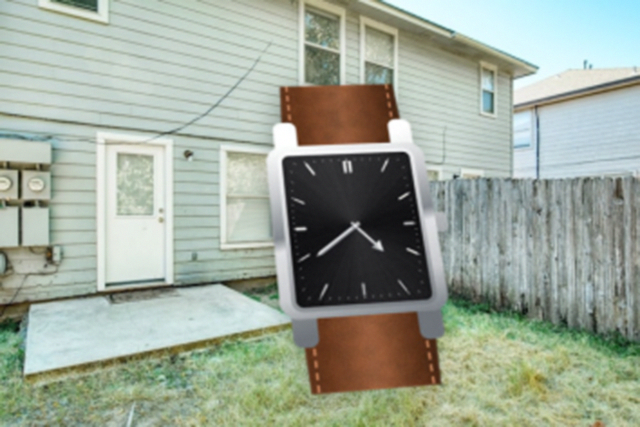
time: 4:39
